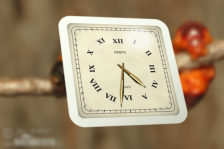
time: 4:32
